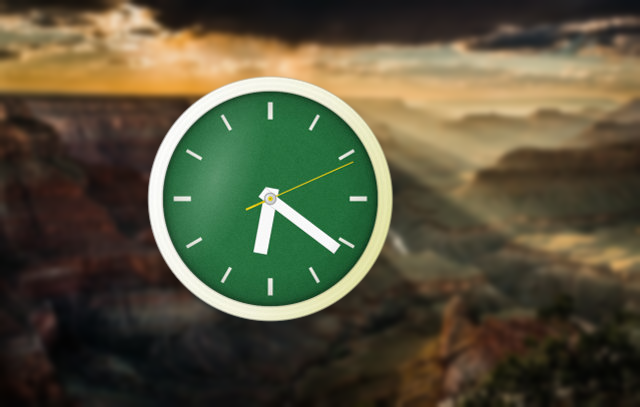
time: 6:21:11
